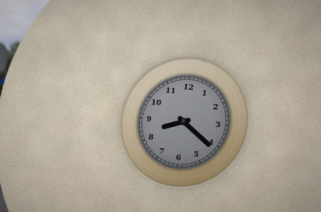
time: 8:21
